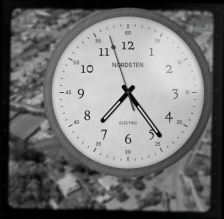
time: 7:23:57
